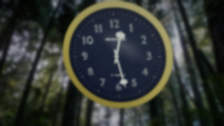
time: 12:28
